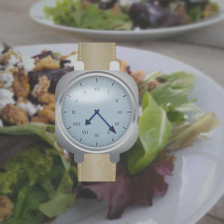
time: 7:23
